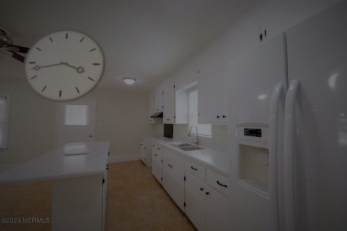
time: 3:43
